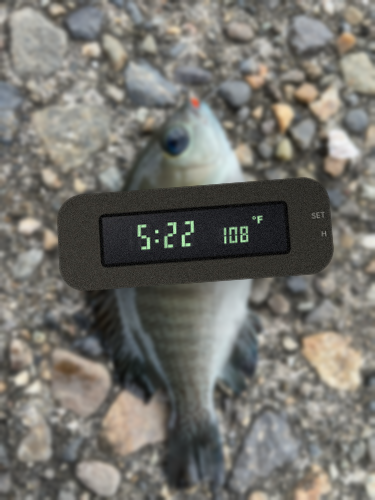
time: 5:22
